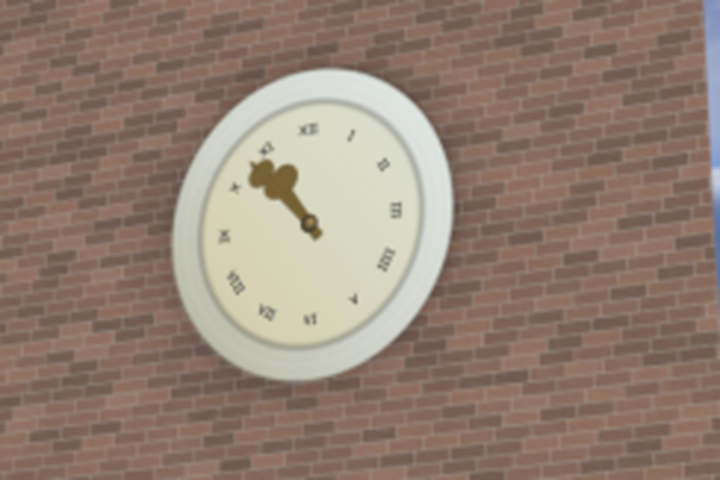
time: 10:53
